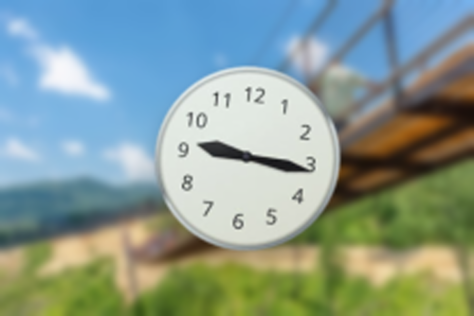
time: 9:16
